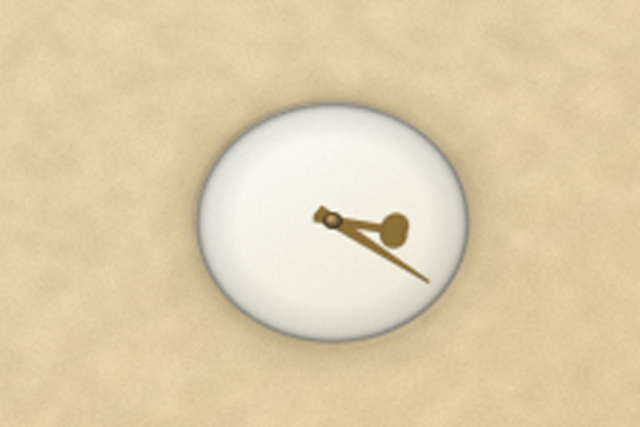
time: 3:21
